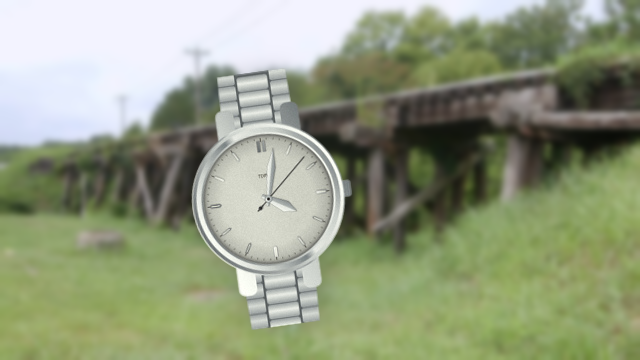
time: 4:02:08
